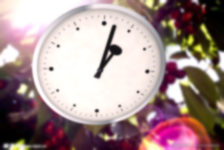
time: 1:02
